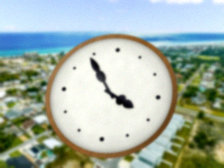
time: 3:54
